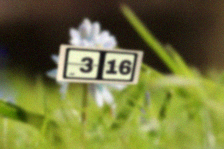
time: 3:16
